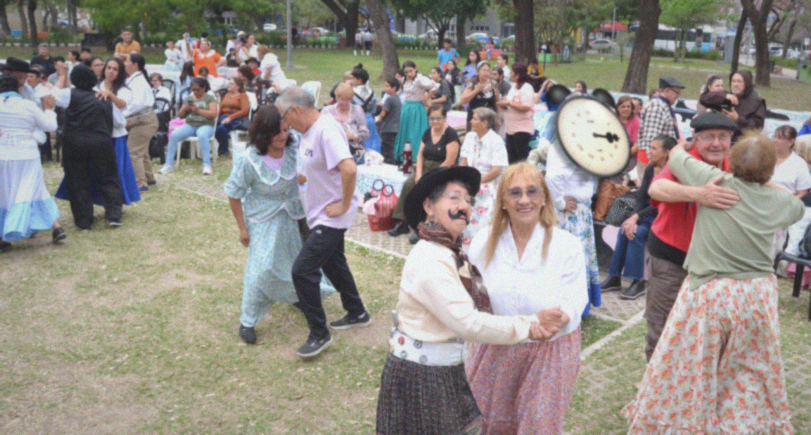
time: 3:16
